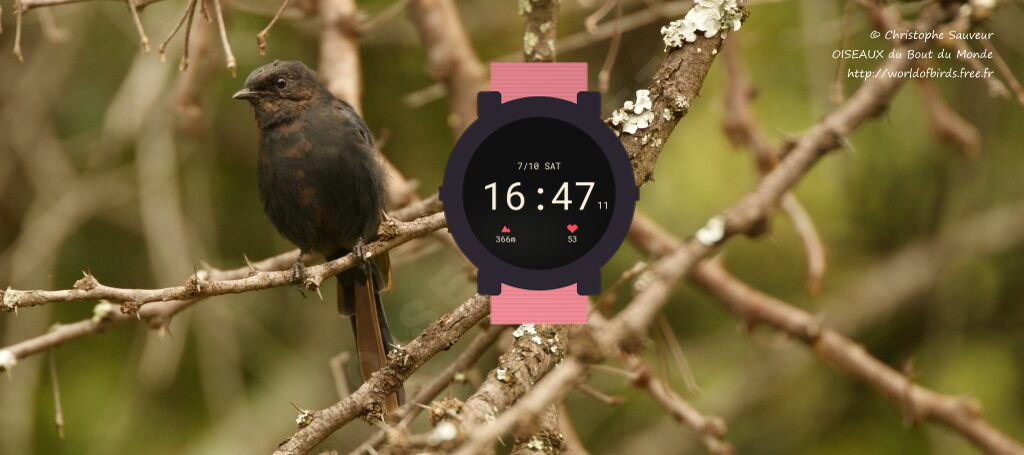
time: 16:47:11
